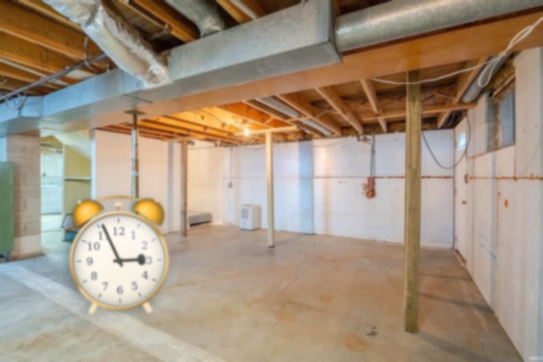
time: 2:56
